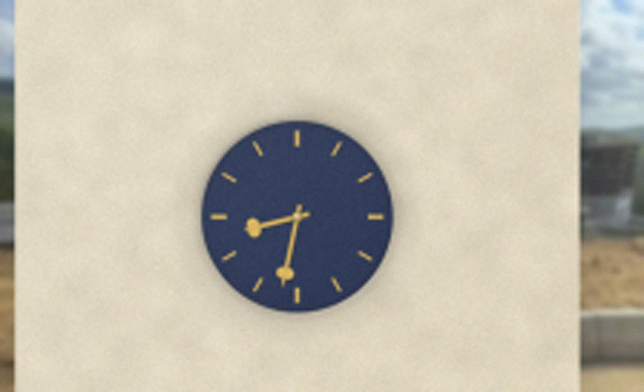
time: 8:32
